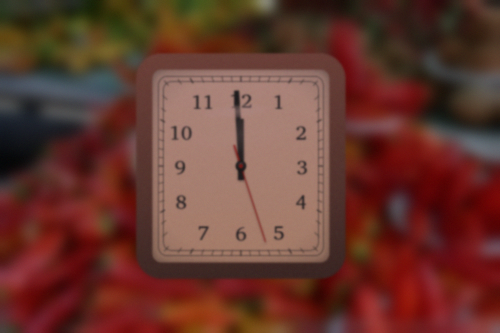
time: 11:59:27
